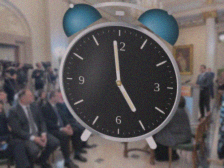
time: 4:59
